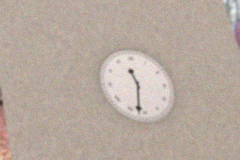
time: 11:32
